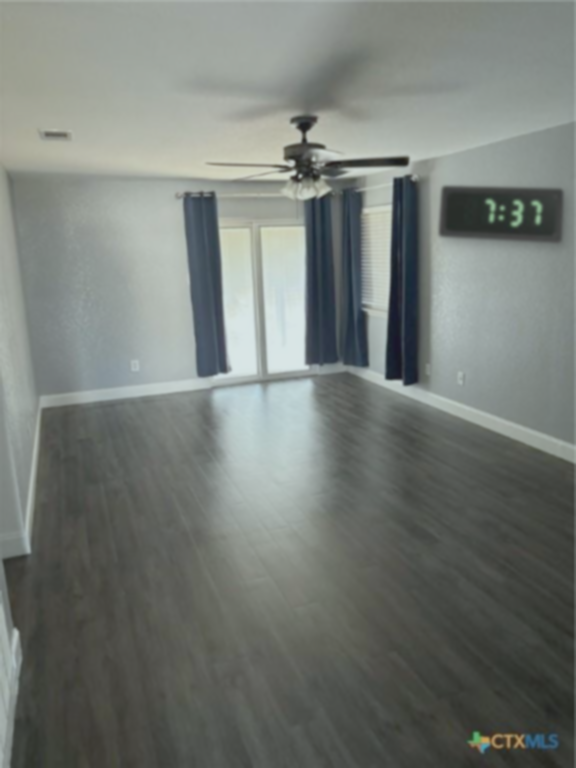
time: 7:37
